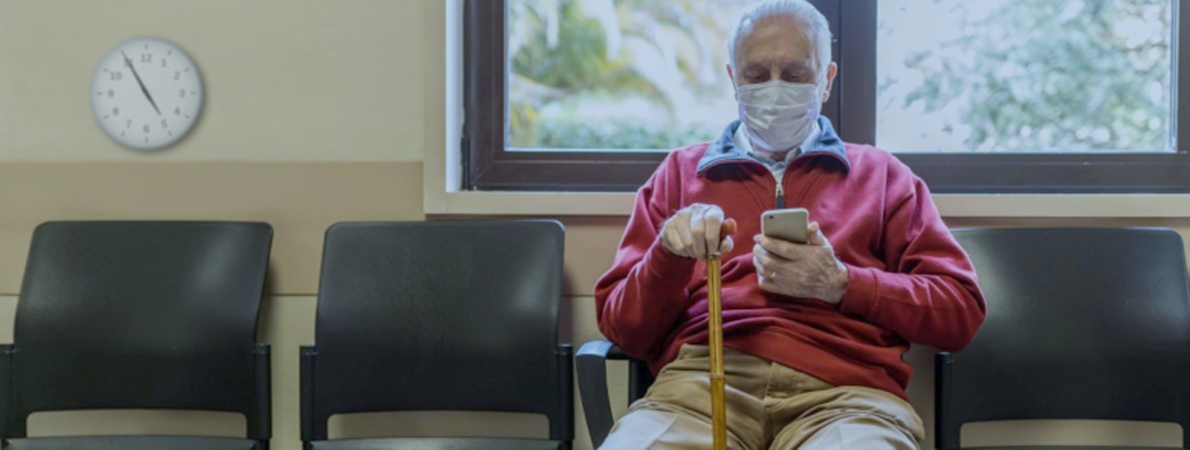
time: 4:55
